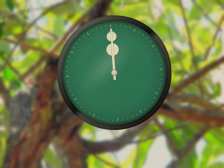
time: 12:00
